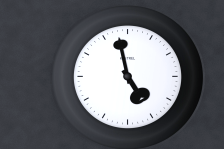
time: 4:58
